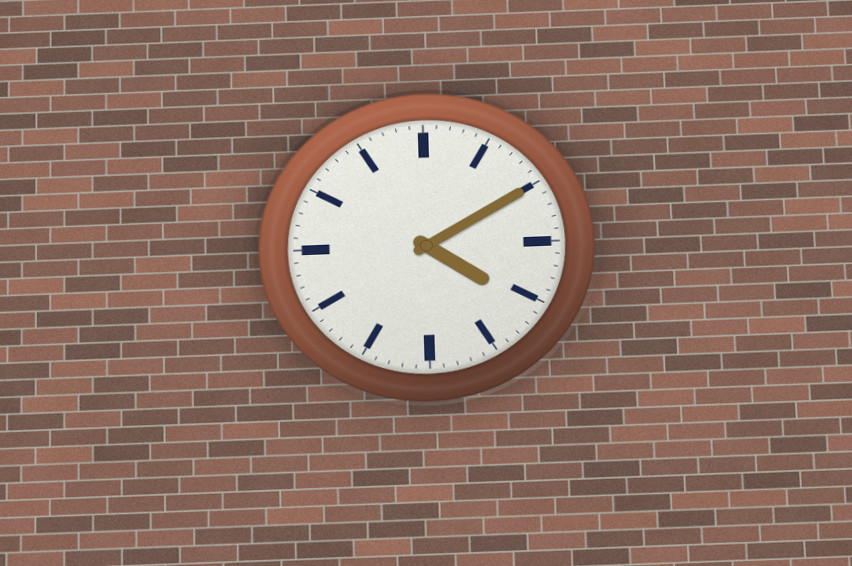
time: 4:10
